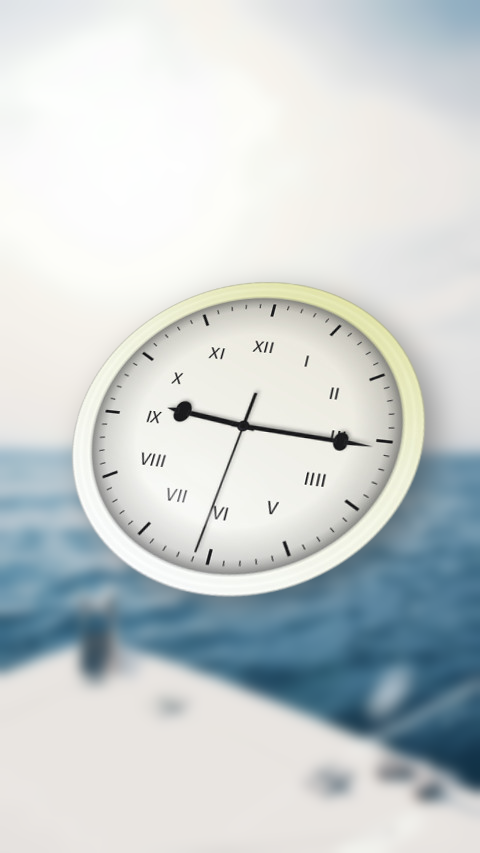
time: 9:15:31
